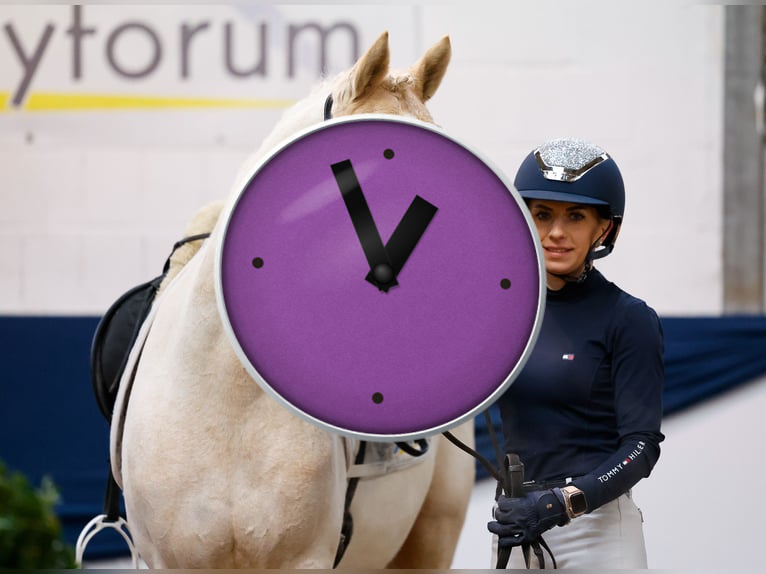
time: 12:56
